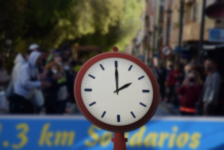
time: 2:00
